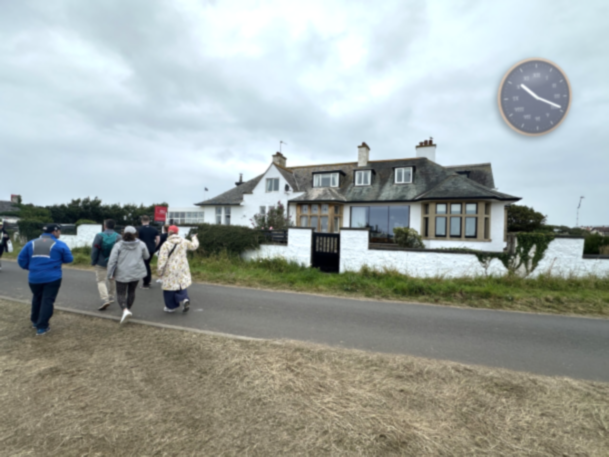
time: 10:19
